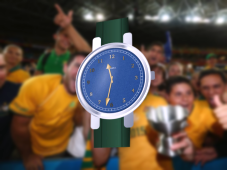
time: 11:32
